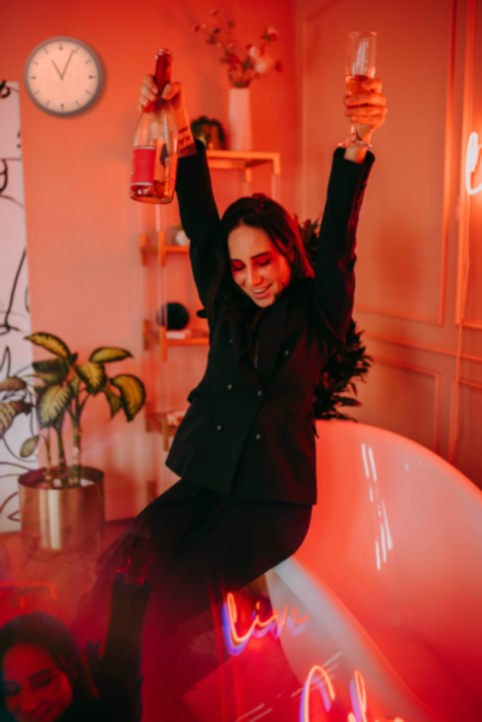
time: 11:04
